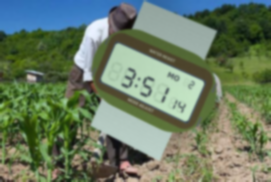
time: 3:51:14
